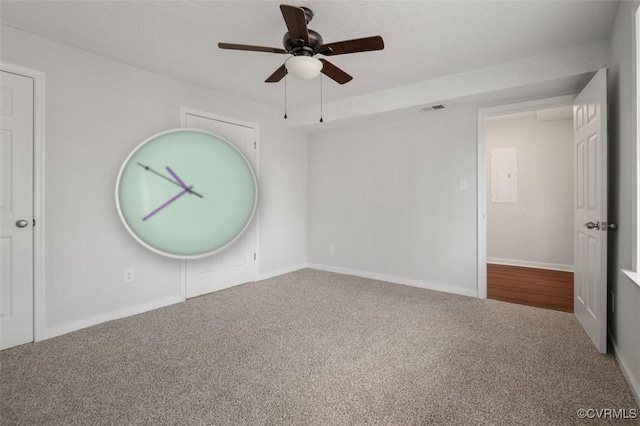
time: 10:38:50
